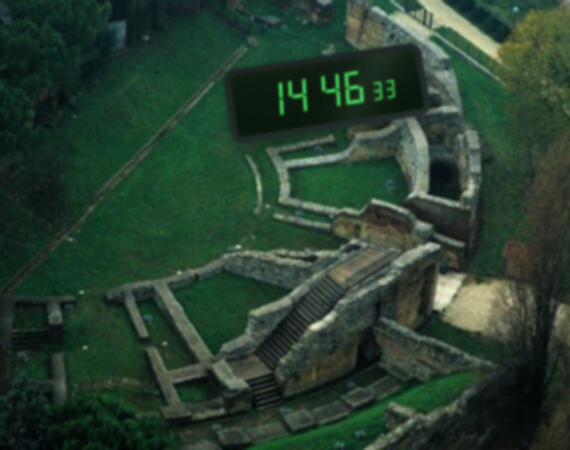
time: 14:46:33
